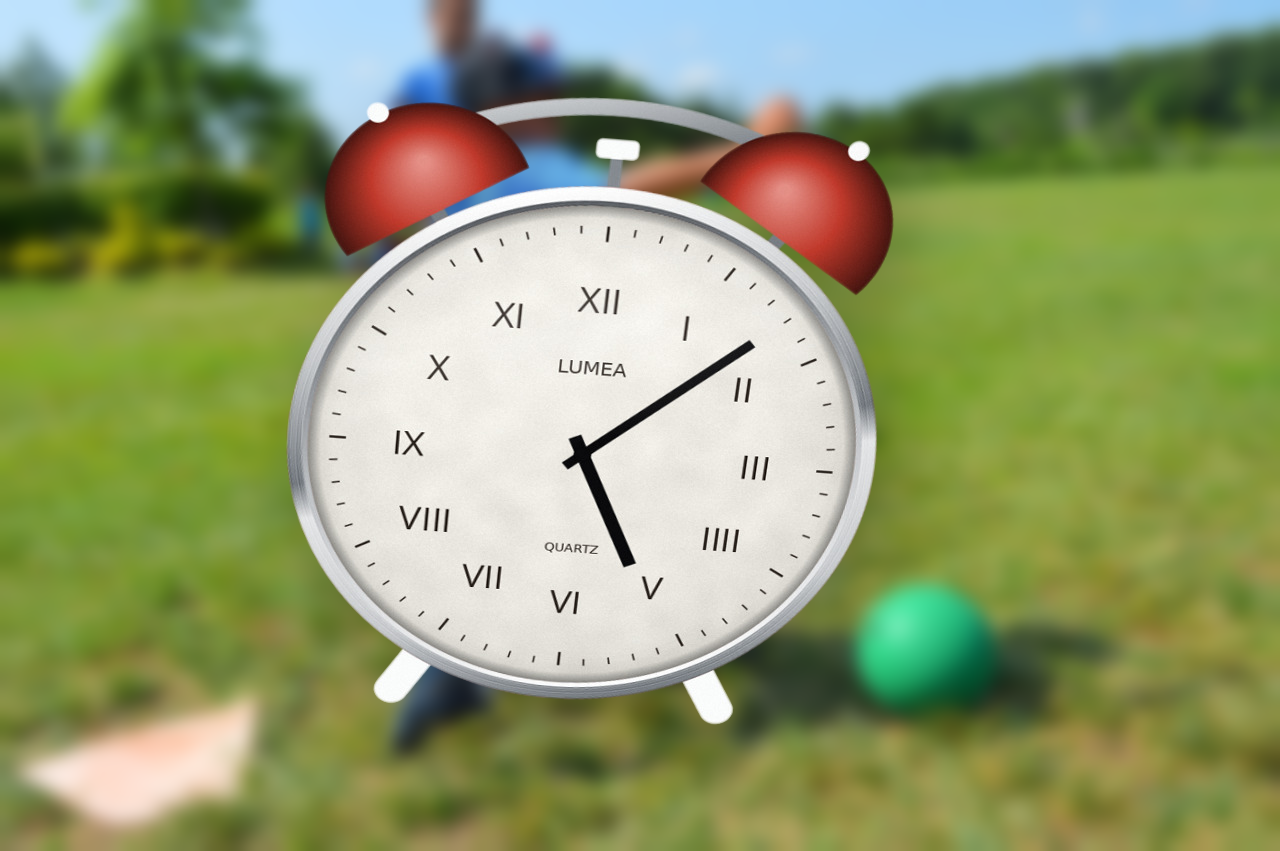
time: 5:08
